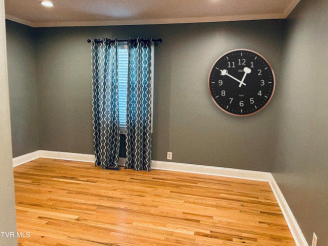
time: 12:50
